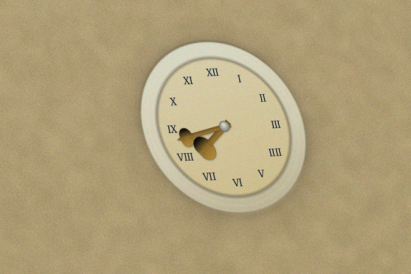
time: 7:43
